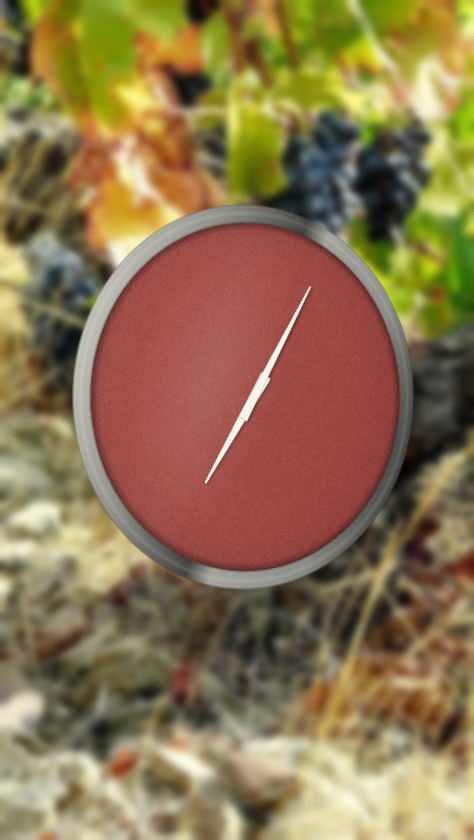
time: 7:05
